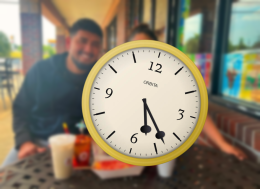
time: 5:23
